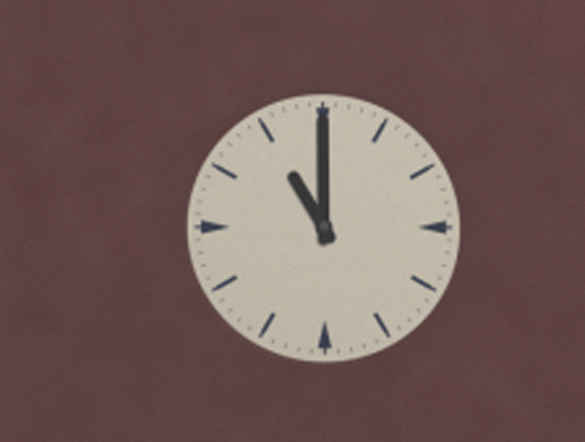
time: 11:00
